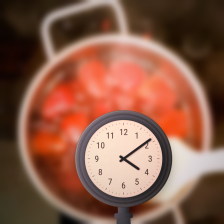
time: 4:09
